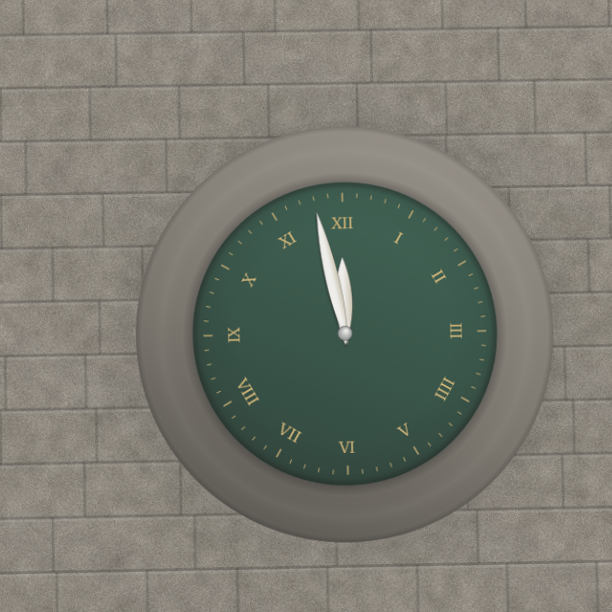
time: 11:58
